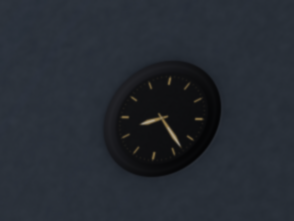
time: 8:23
